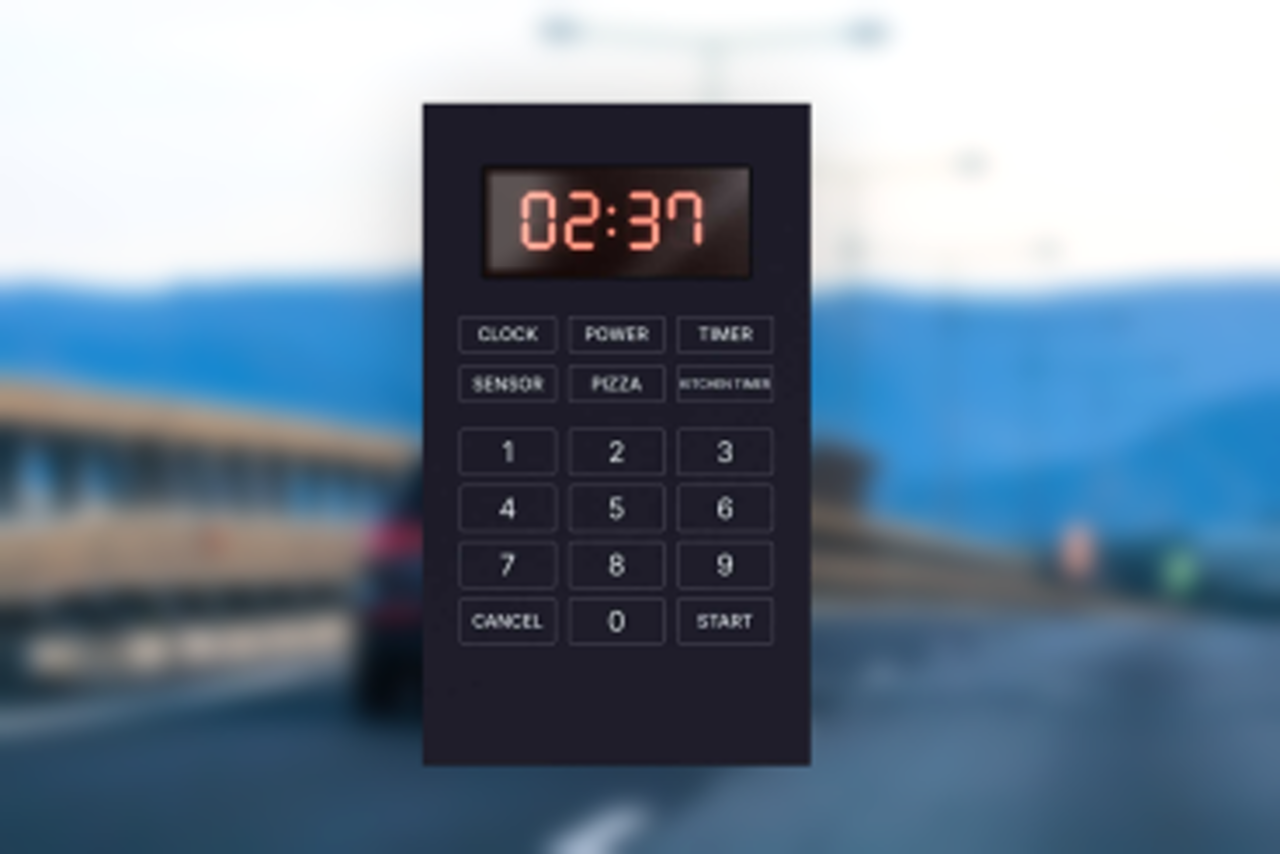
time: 2:37
